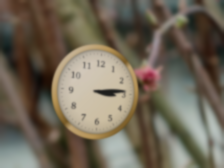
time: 3:14
